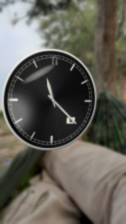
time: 11:22
